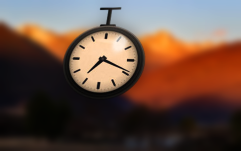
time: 7:19
